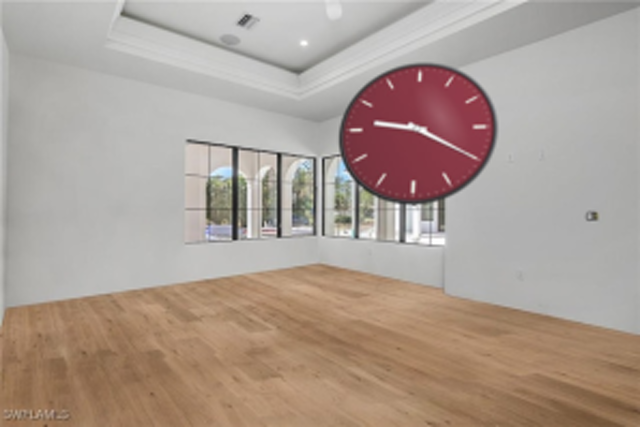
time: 9:20
